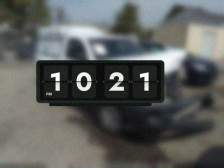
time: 10:21
